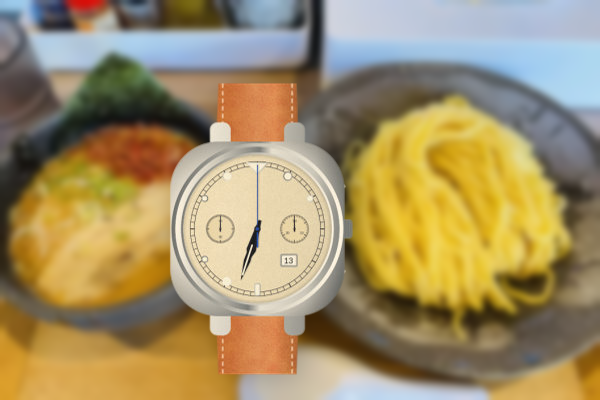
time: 6:33
